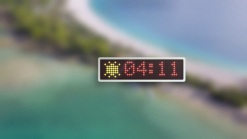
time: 4:11
